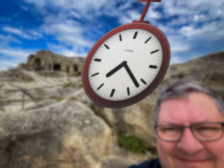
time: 7:22
